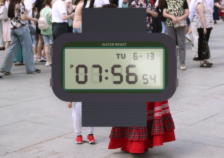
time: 7:56:54
